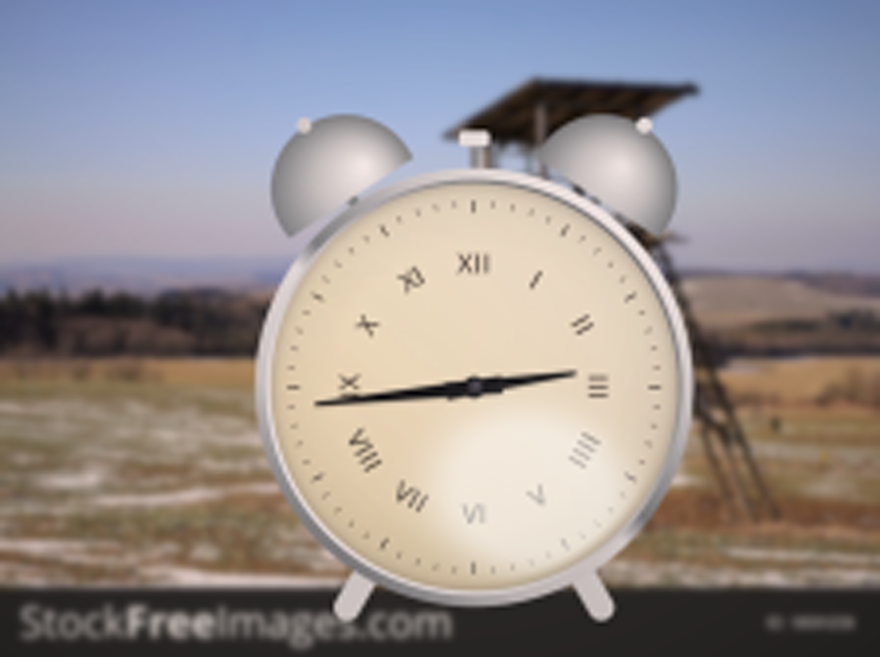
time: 2:44
